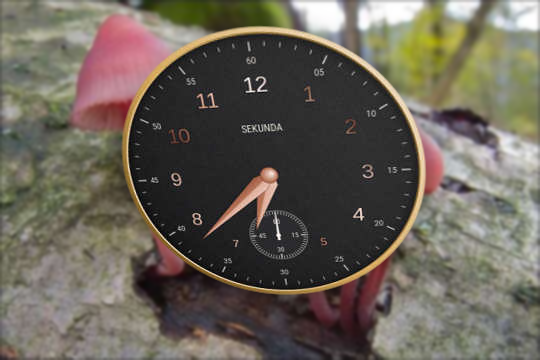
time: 6:38
